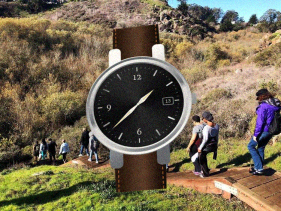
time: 1:38
